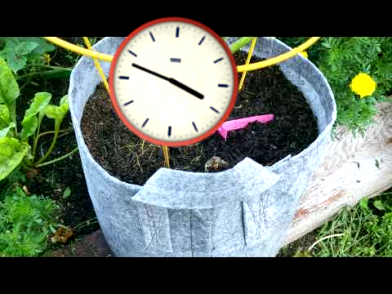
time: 3:48
